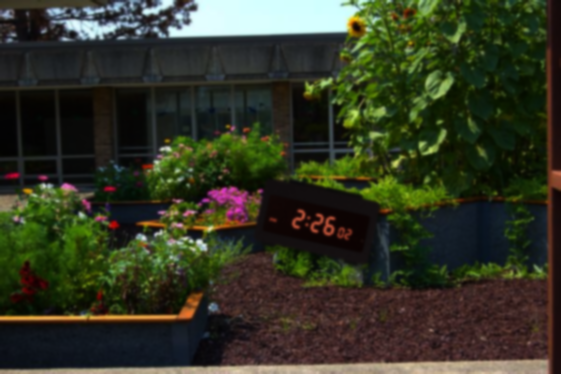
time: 2:26
